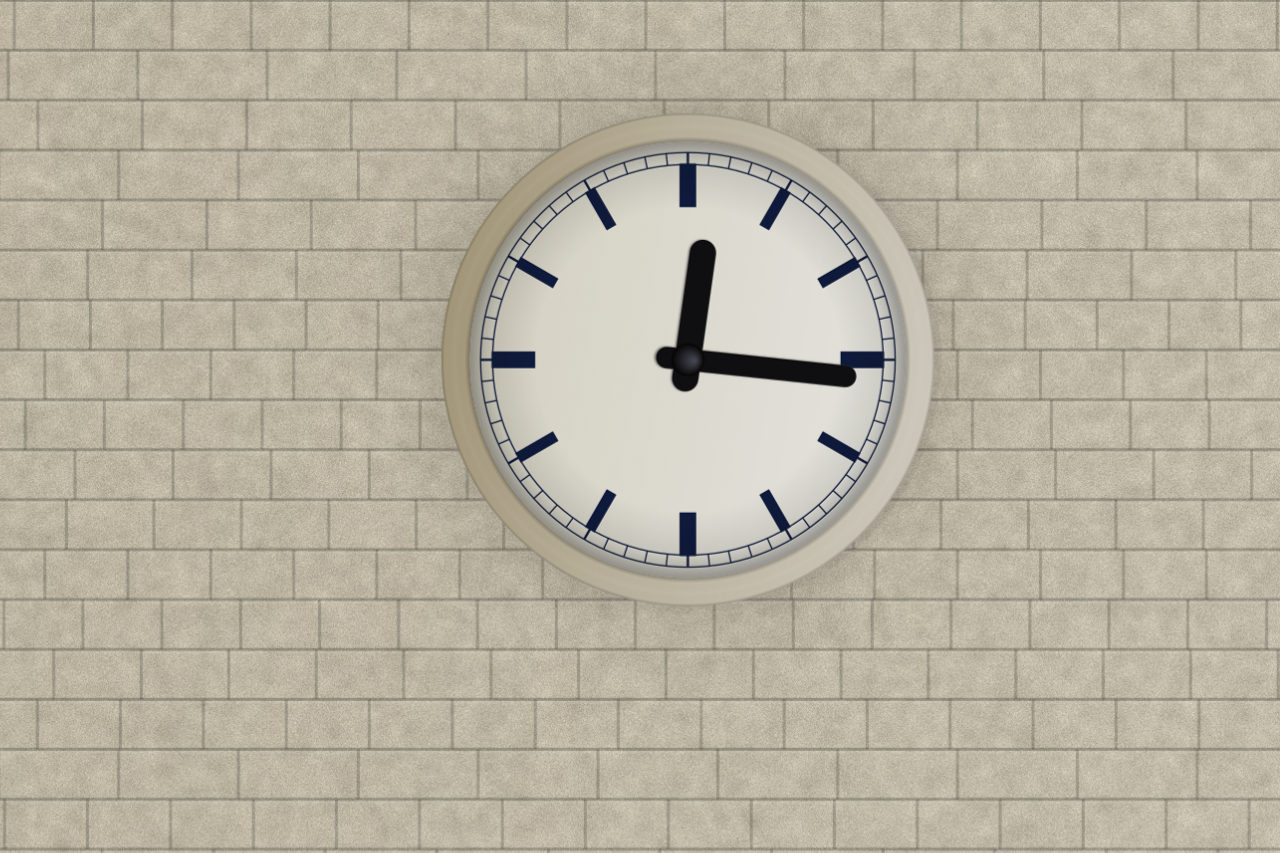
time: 12:16
